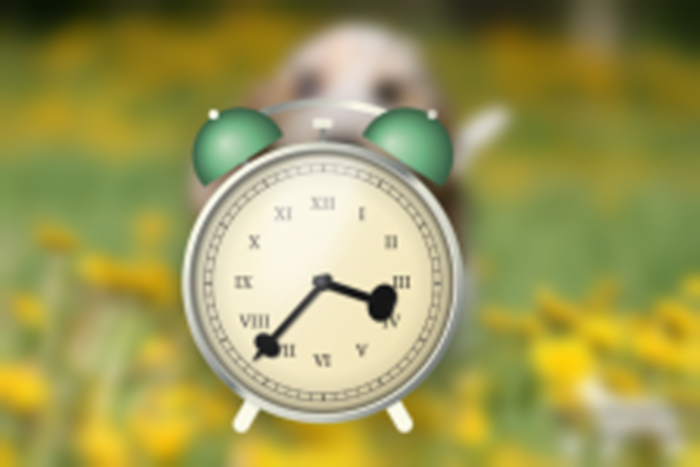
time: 3:37
